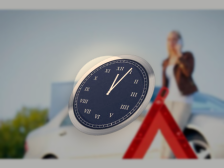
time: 12:04
